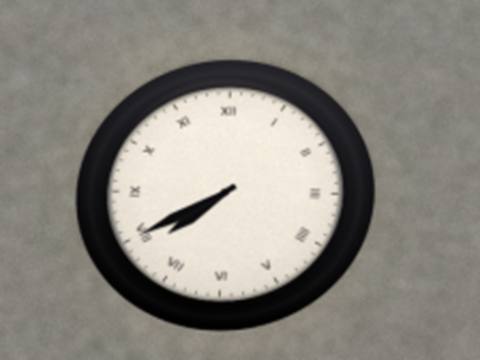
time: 7:40
